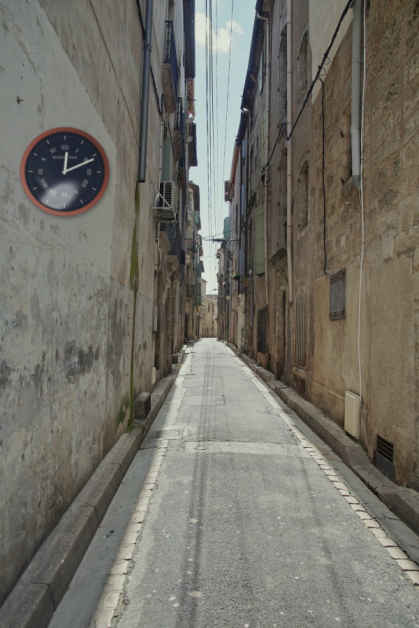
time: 12:11
